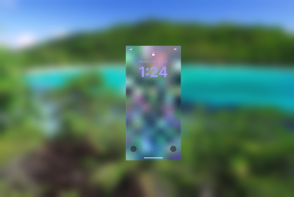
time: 1:24
